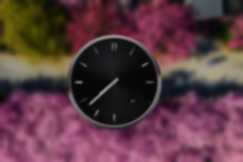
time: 7:38
